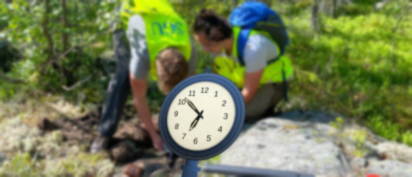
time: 6:52
